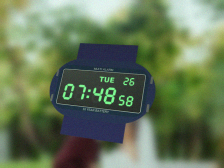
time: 7:48:58
